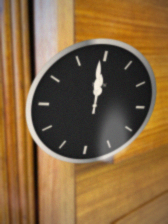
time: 11:59
